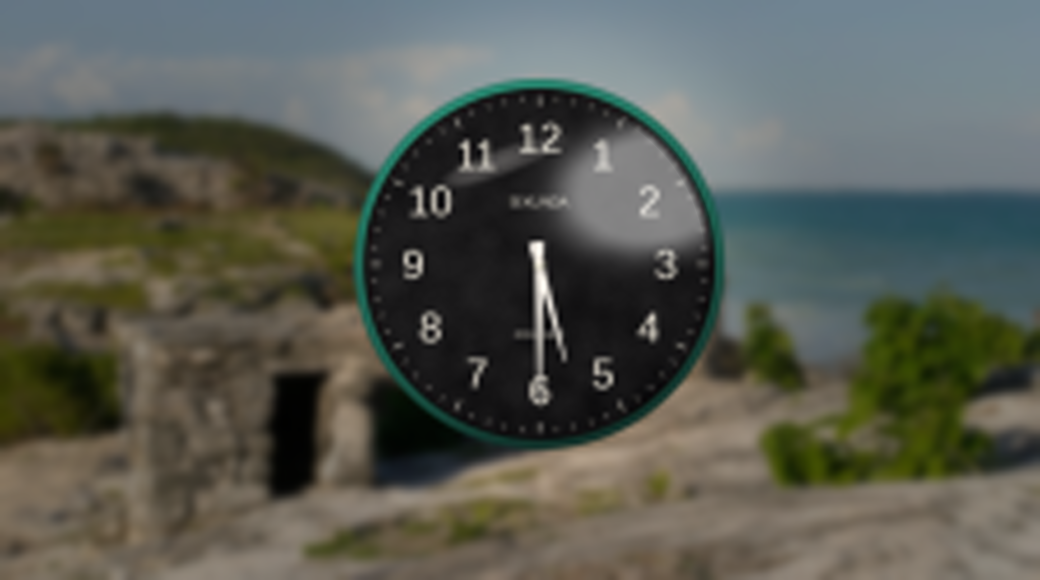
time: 5:30
